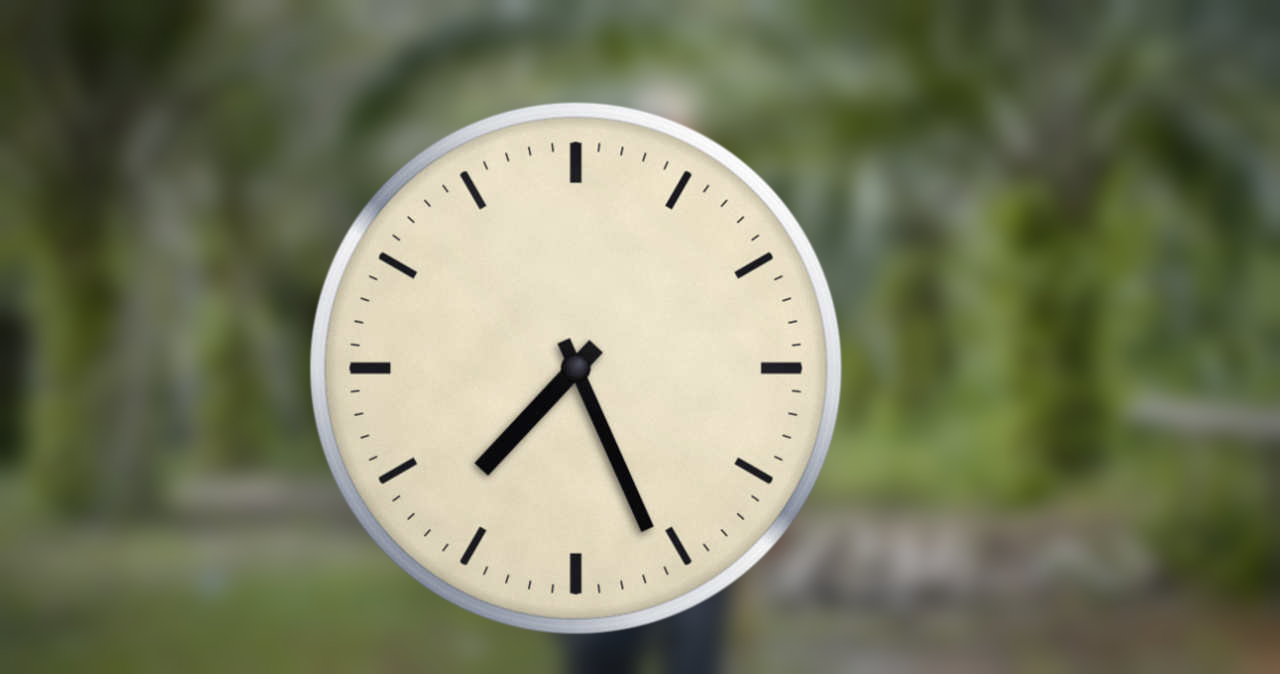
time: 7:26
